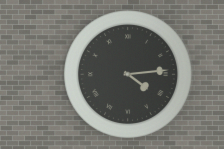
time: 4:14
